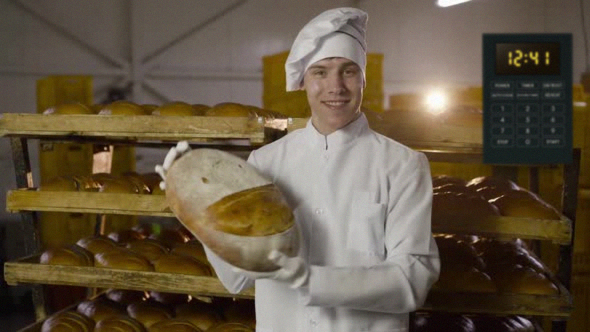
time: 12:41
